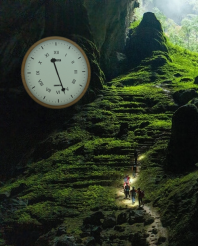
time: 11:27
